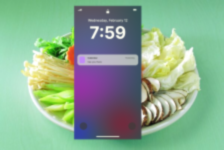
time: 7:59
